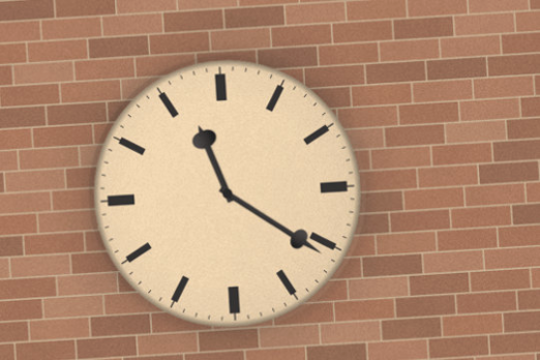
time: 11:21
